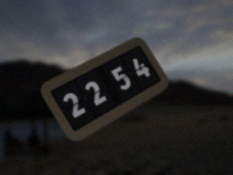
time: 22:54
